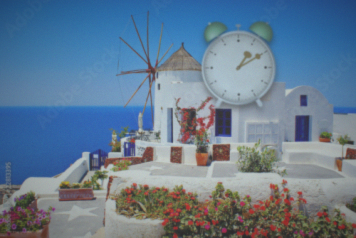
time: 1:10
